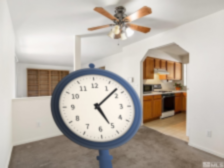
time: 5:08
